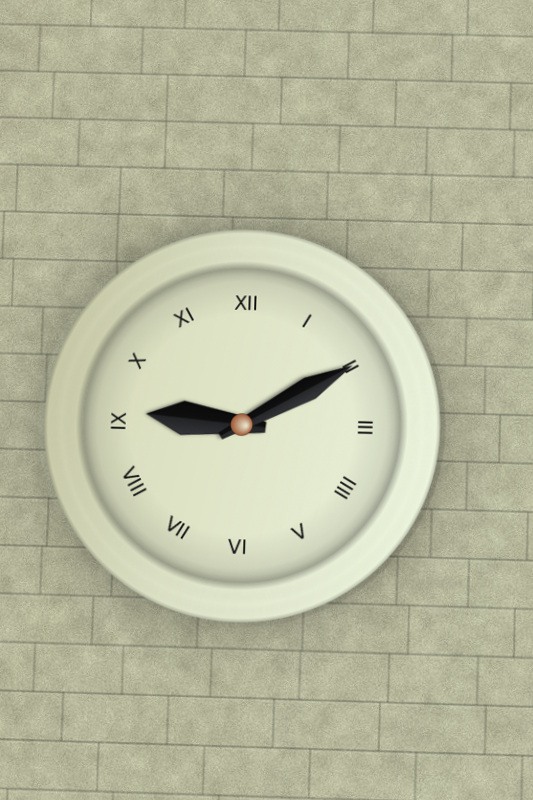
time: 9:10
